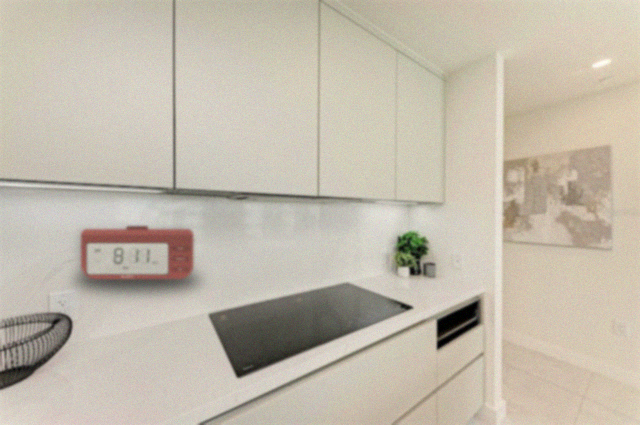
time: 8:11
